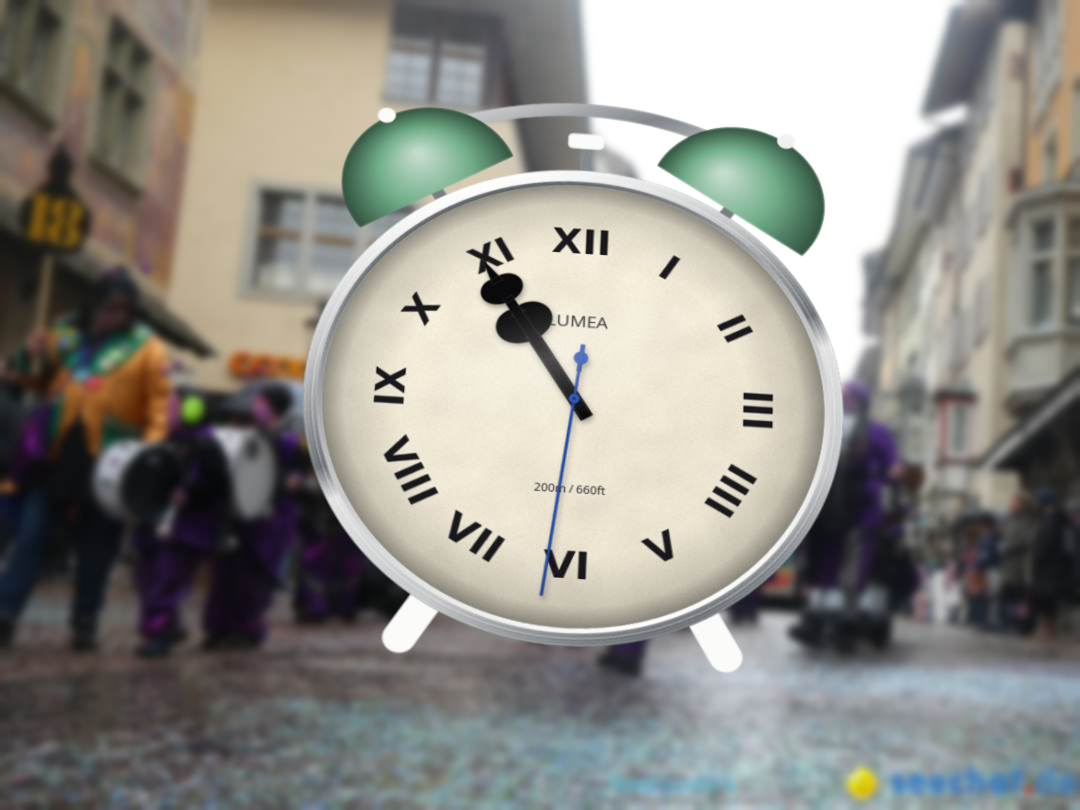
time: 10:54:31
